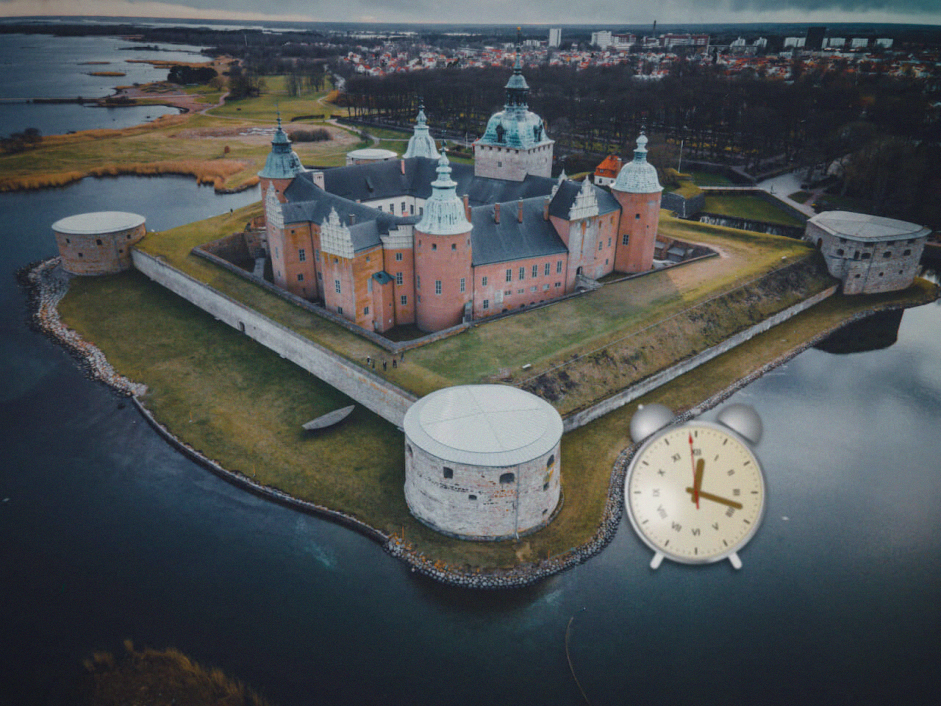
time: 12:17:59
